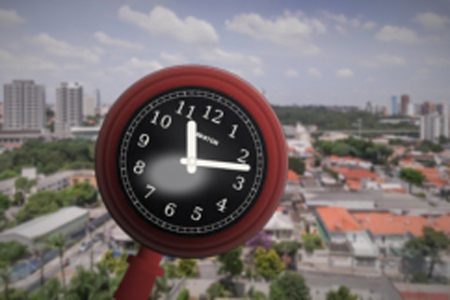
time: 11:12
